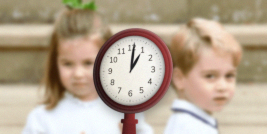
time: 1:01
